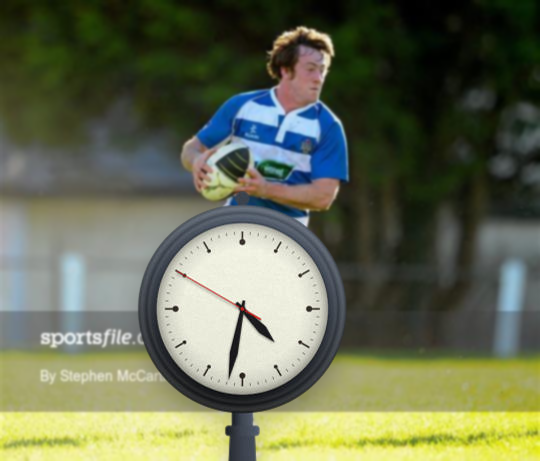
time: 4:31:50
